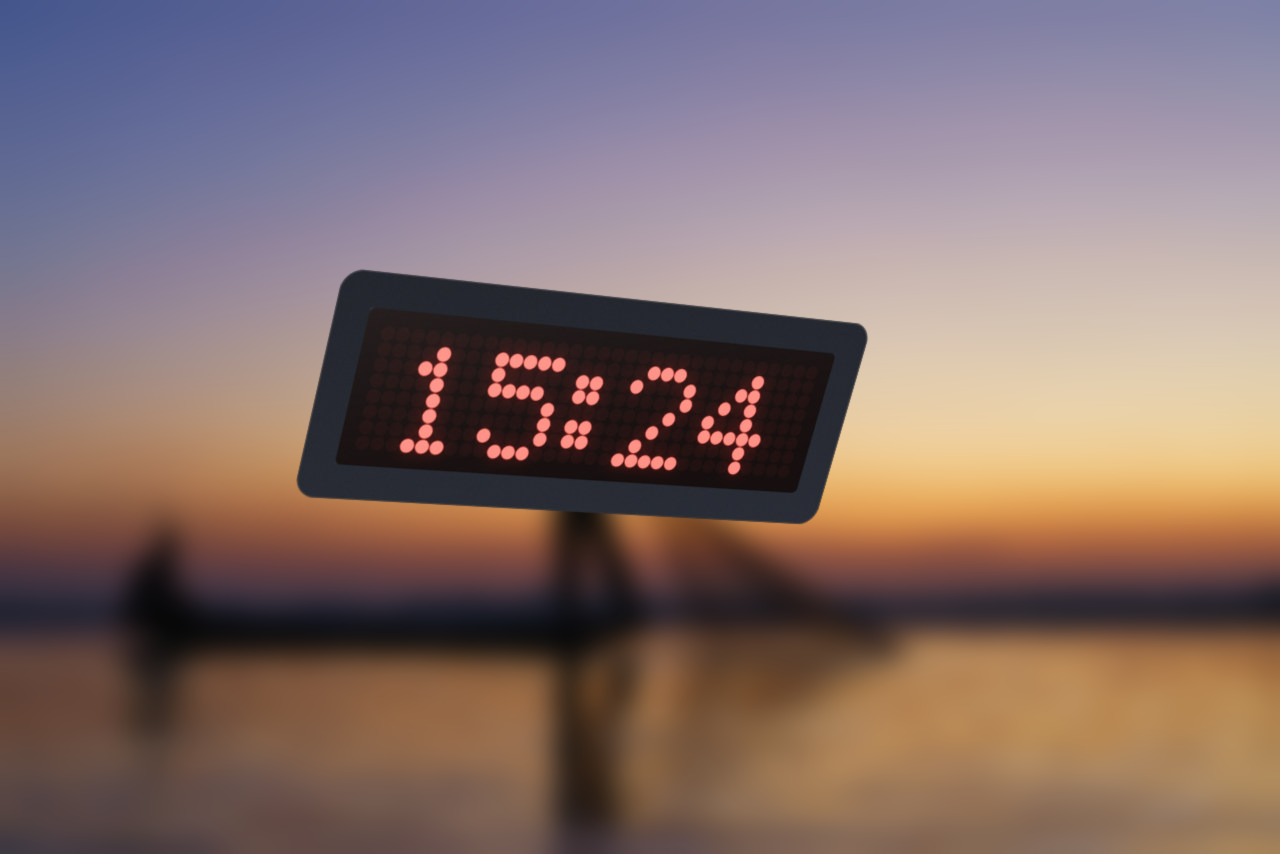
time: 15:24
